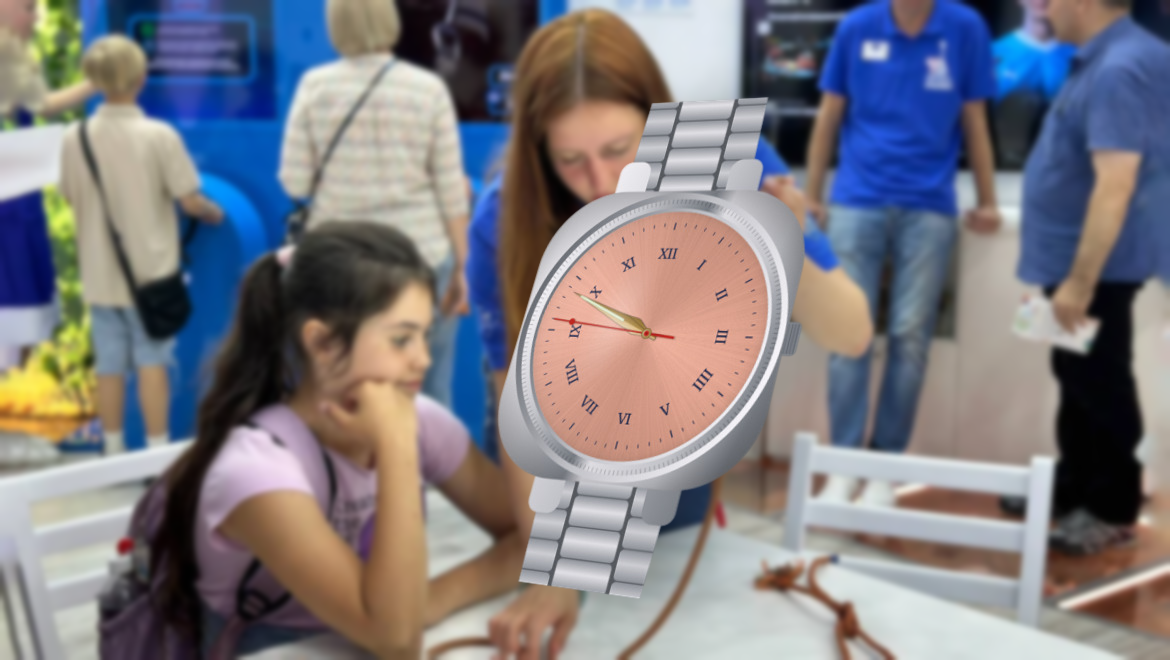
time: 9:48:46
